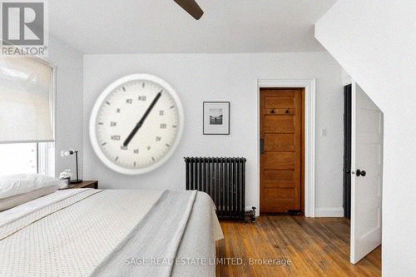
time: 7:05
